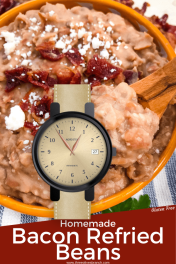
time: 12:54
